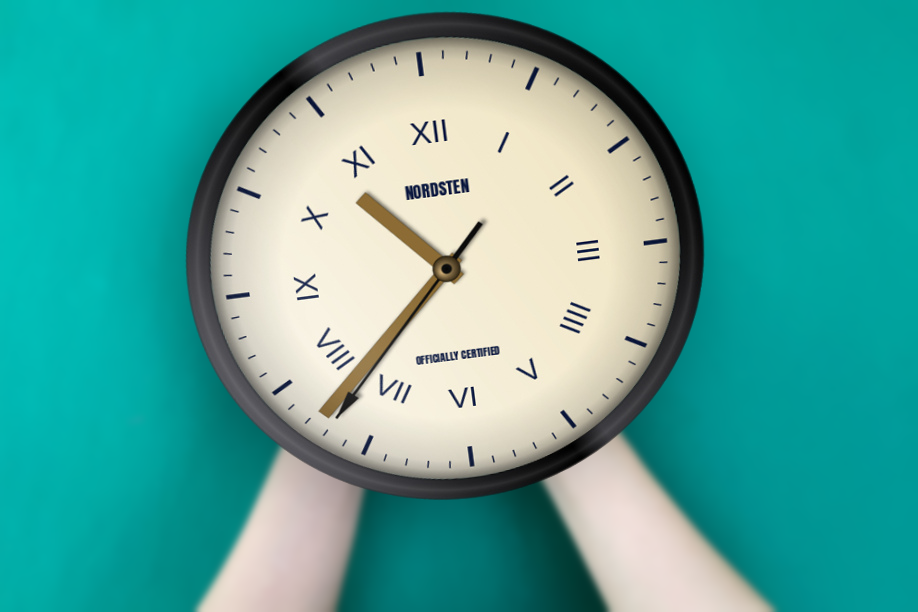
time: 10:37:37
